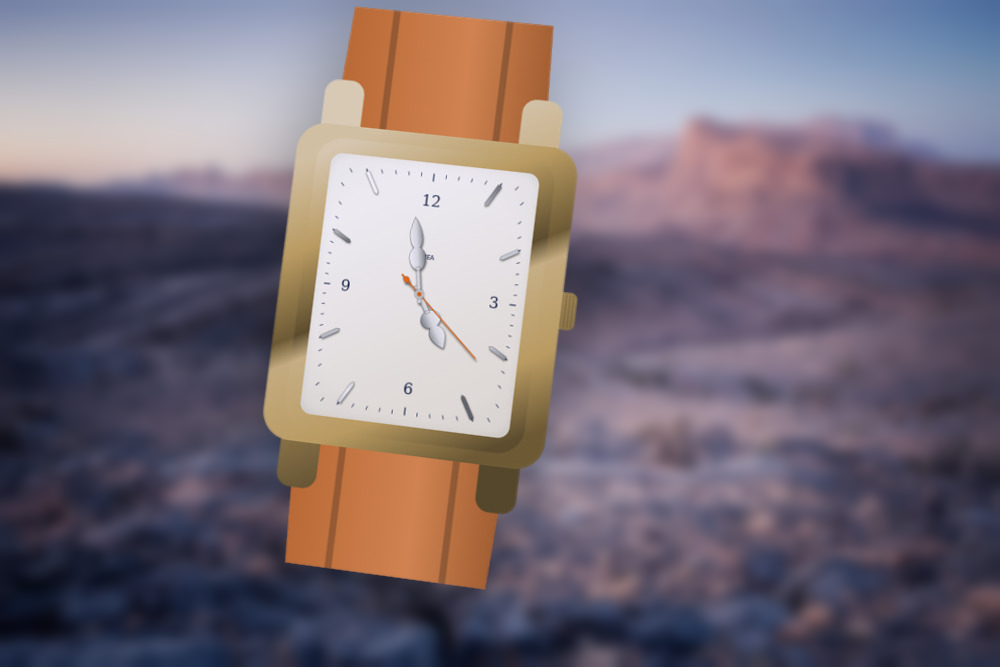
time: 4:58:22
